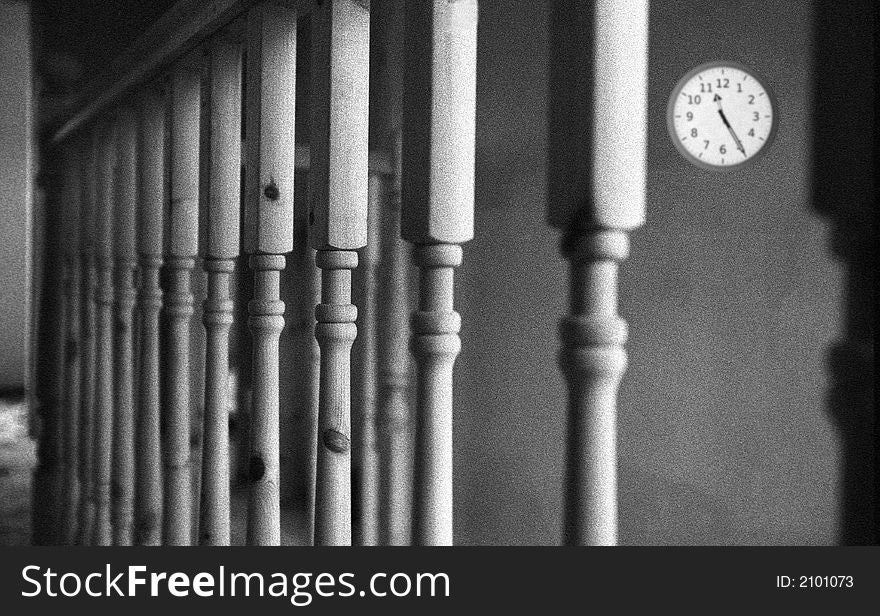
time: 11:25
